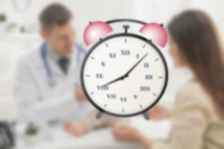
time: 8:07
